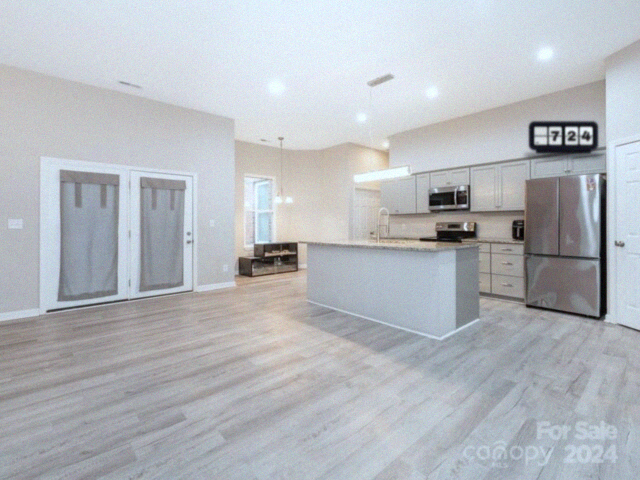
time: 7:24
